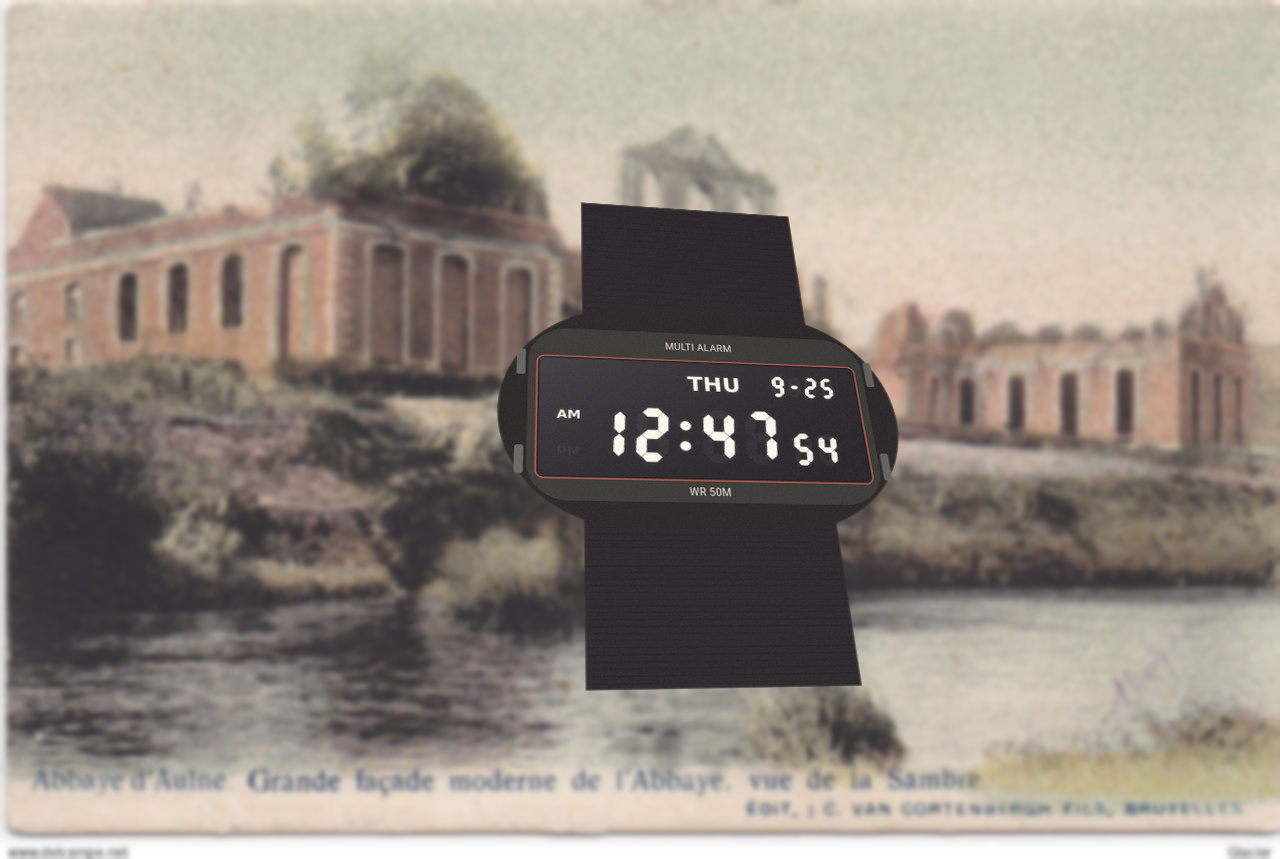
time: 12:47:54
